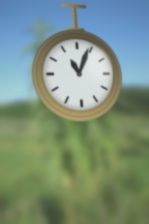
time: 11:04
